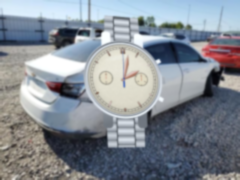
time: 2:02
